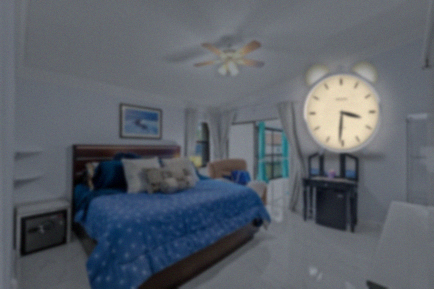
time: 3:31
